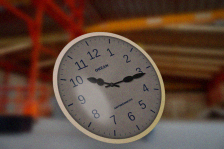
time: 10:16
